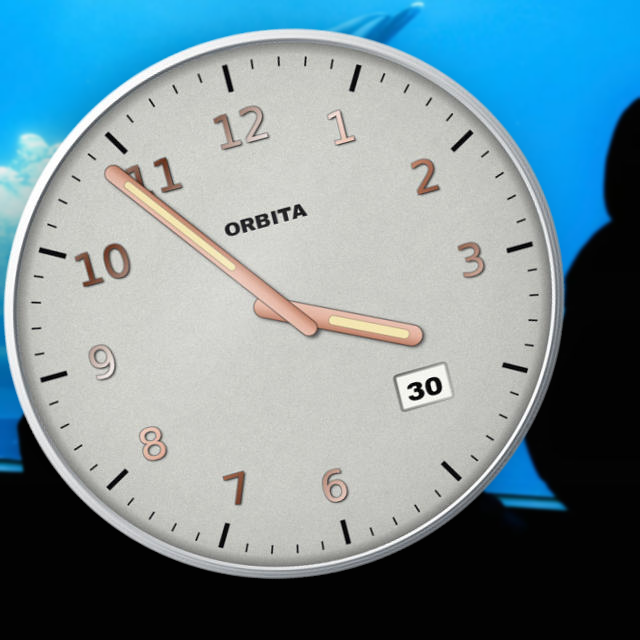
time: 3:54
